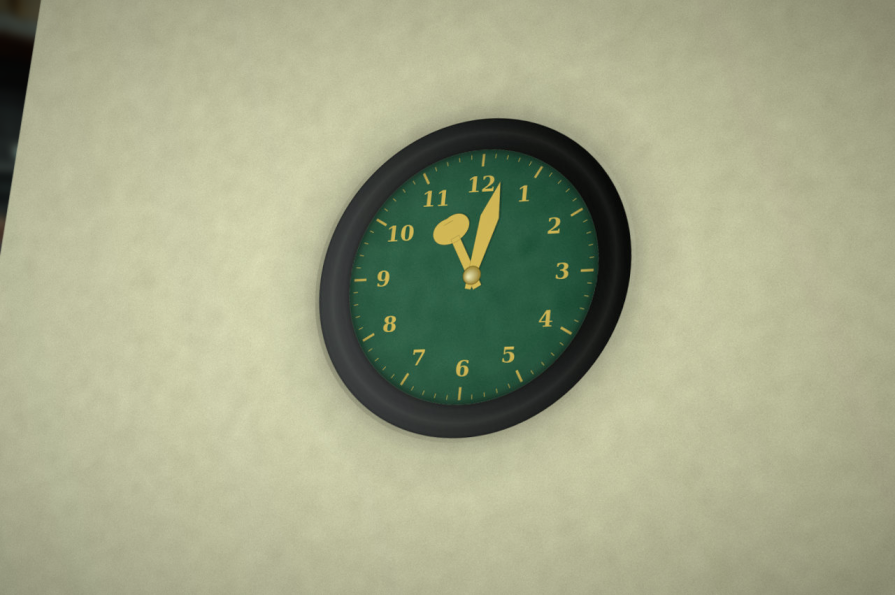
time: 11:02
